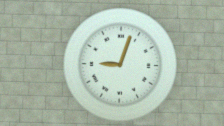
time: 9:03
